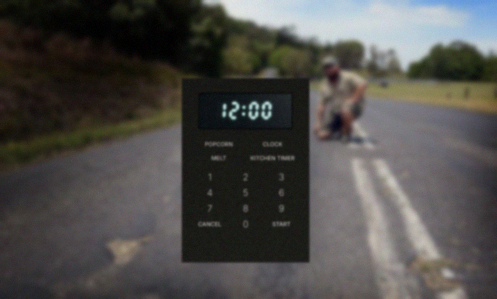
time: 12:00
